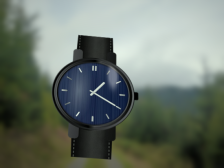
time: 1:20
